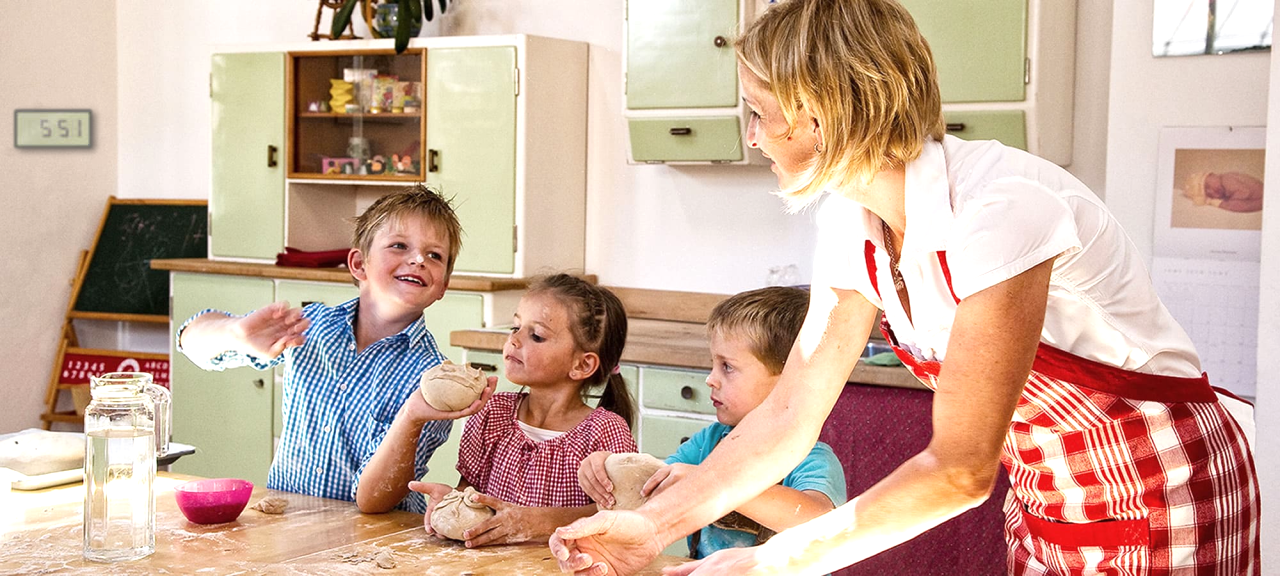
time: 5:51
